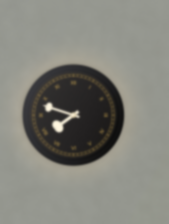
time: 7:48
